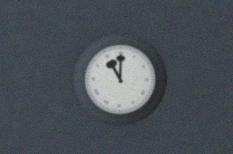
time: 11:00
